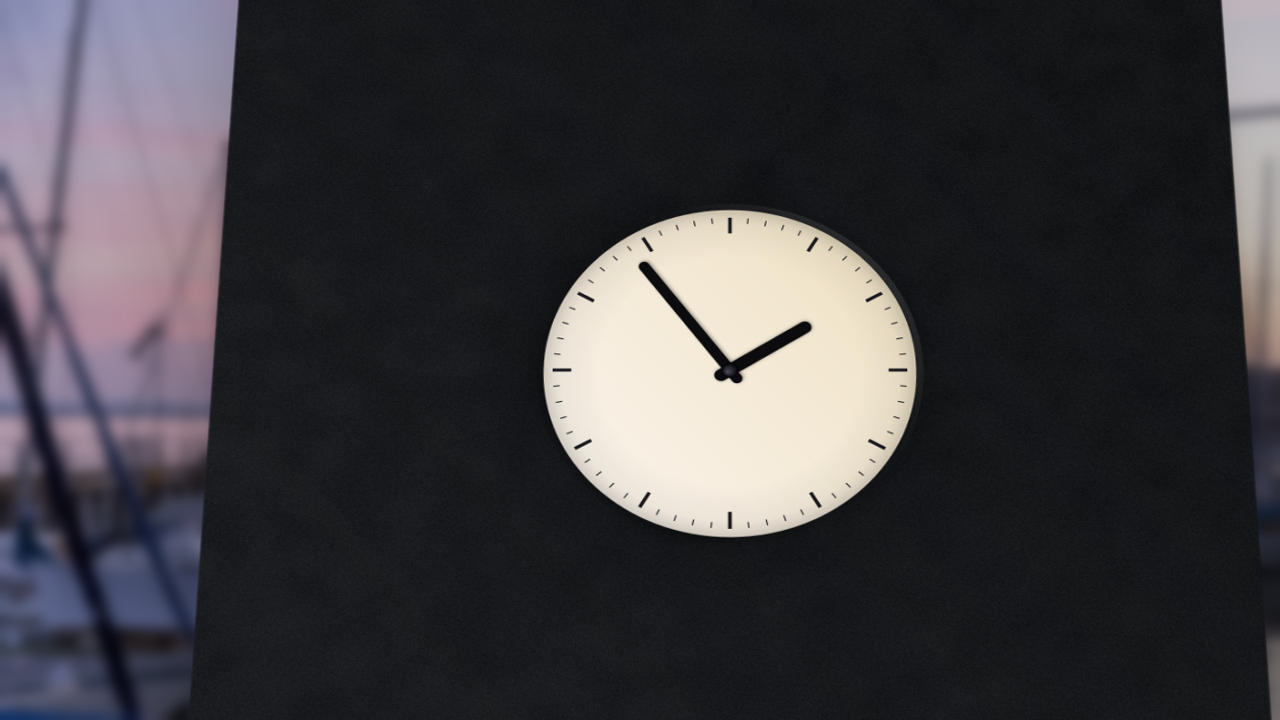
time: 1:54
